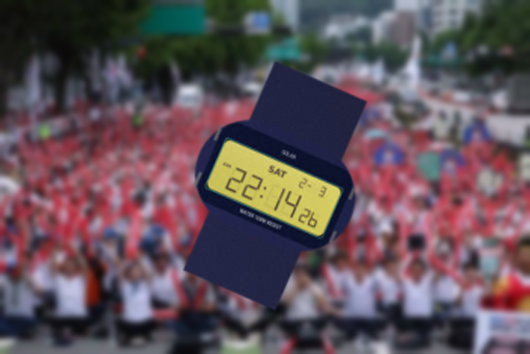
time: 22:14:26
